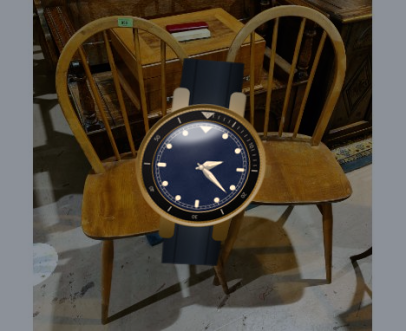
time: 2:22
